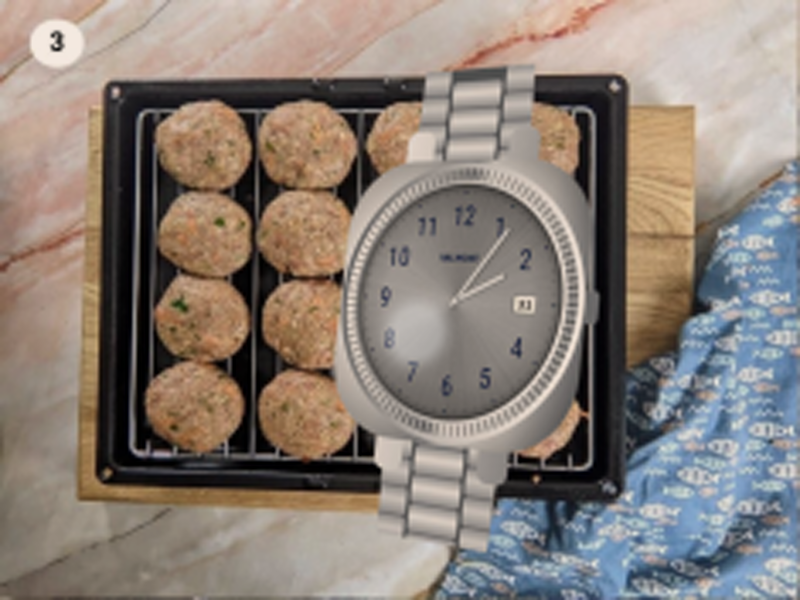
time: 2:06
